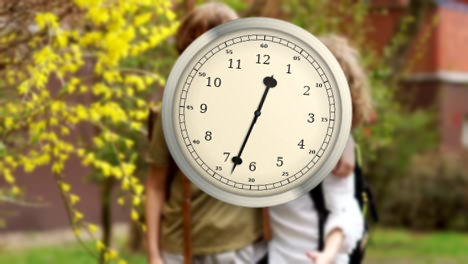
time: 12:33
